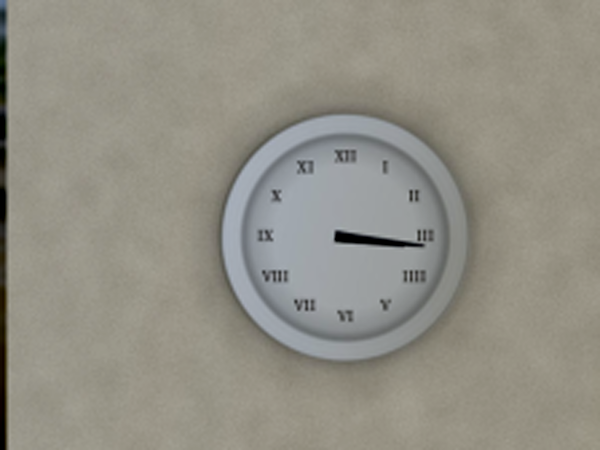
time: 3:16
